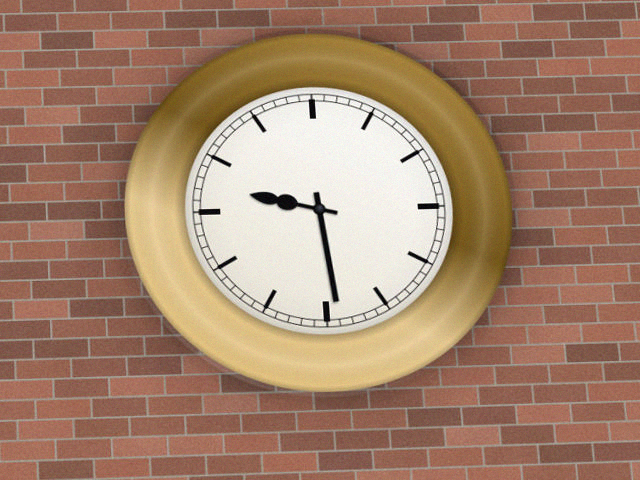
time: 9:29
